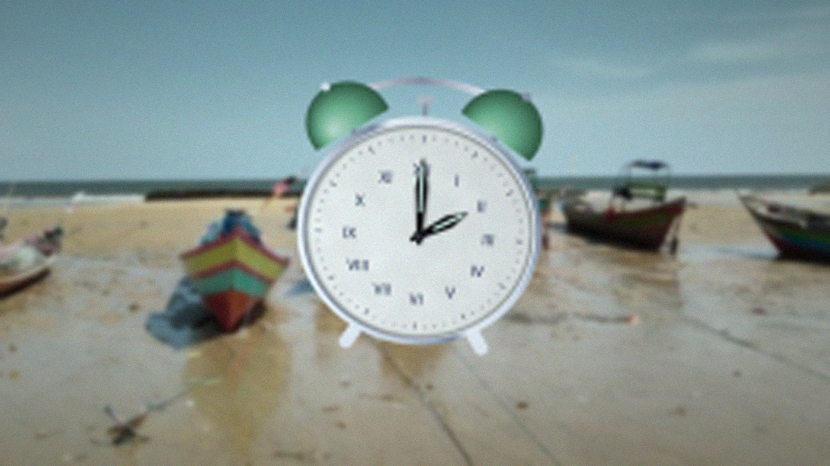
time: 2:00
